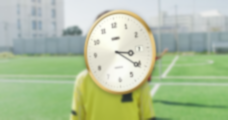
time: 3:21
